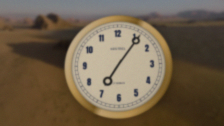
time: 7:06
